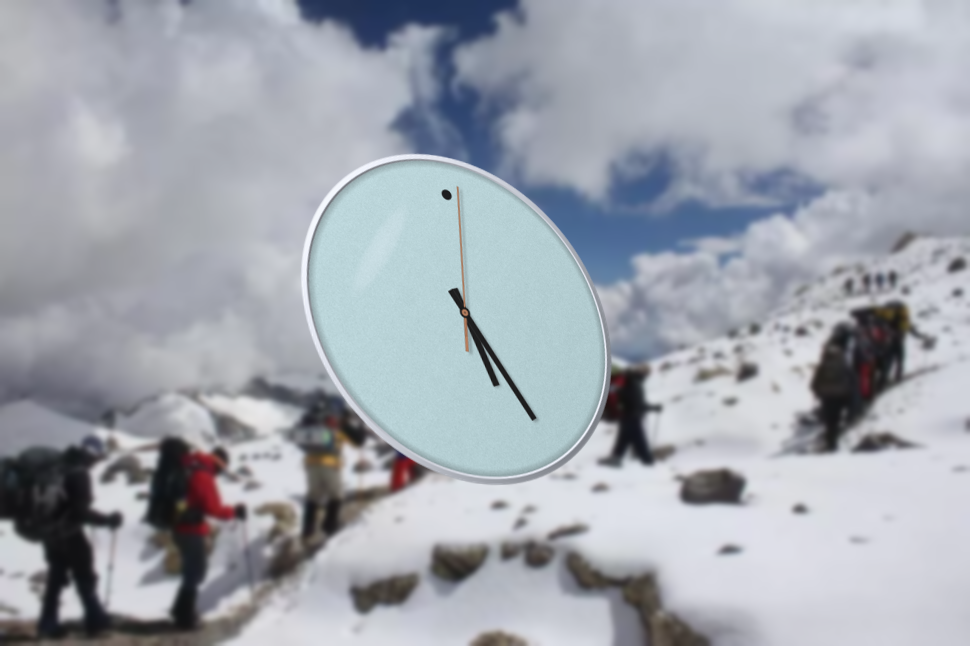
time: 5:25:01
